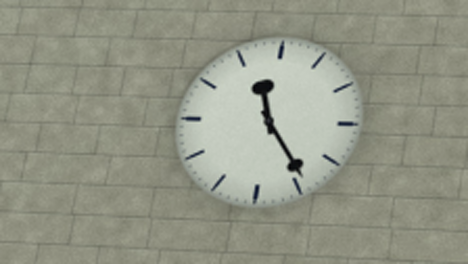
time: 11:24
